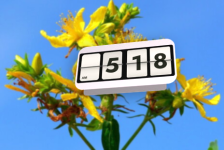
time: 5:18
